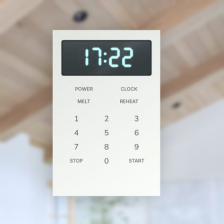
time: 17:22
